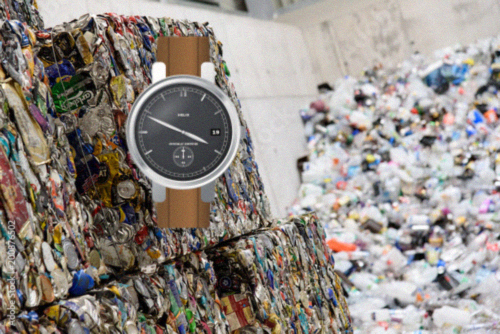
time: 3:49
